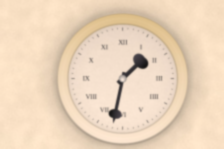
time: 1:32
